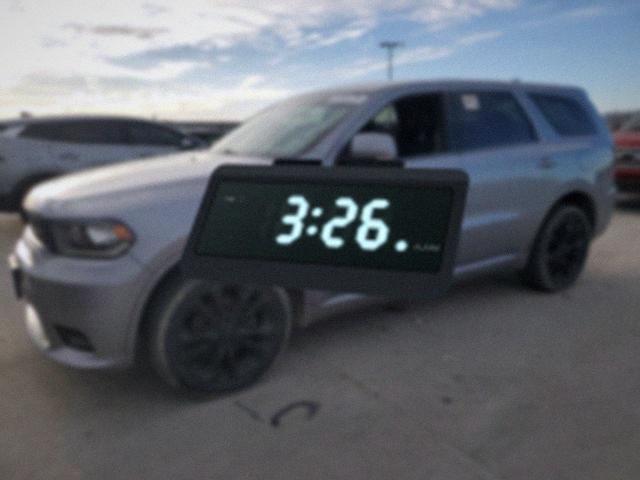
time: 3:26
